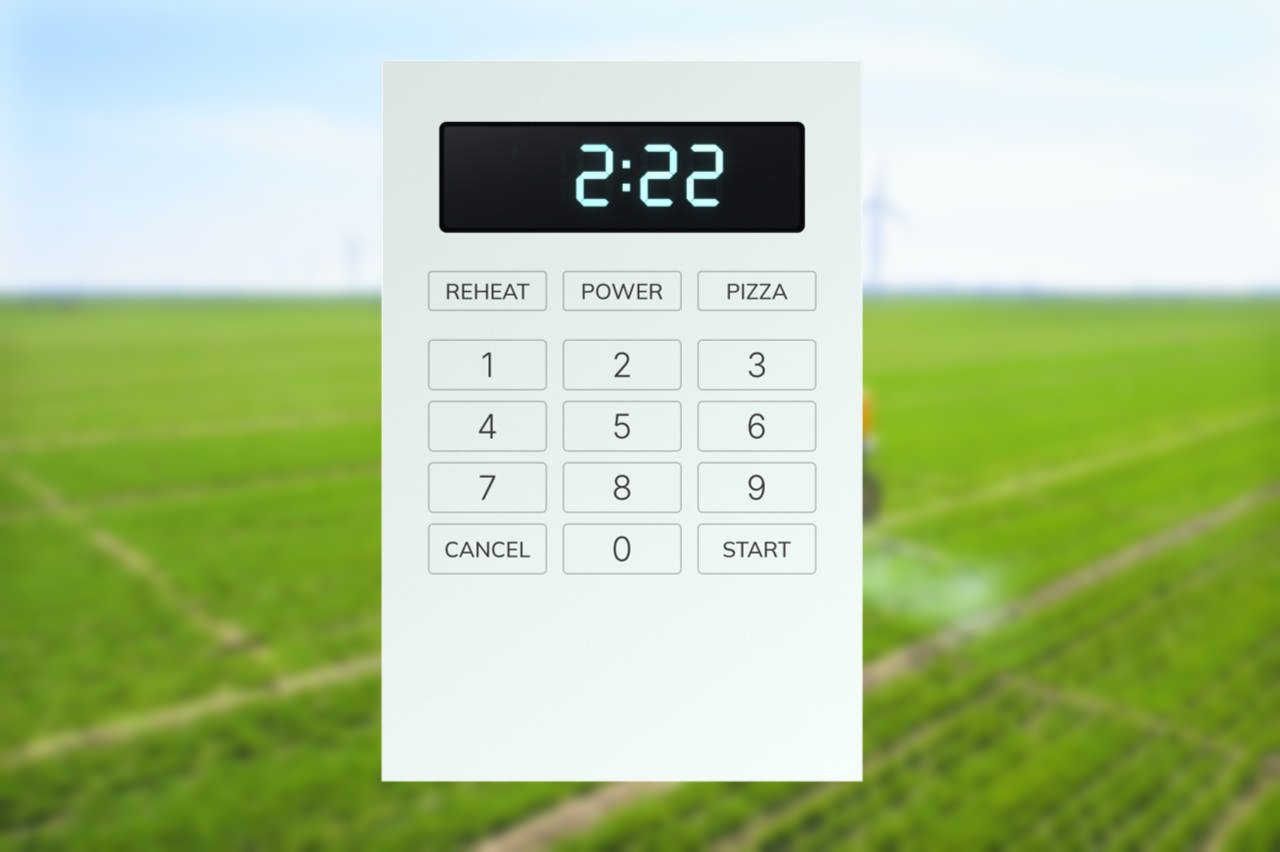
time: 2:22
